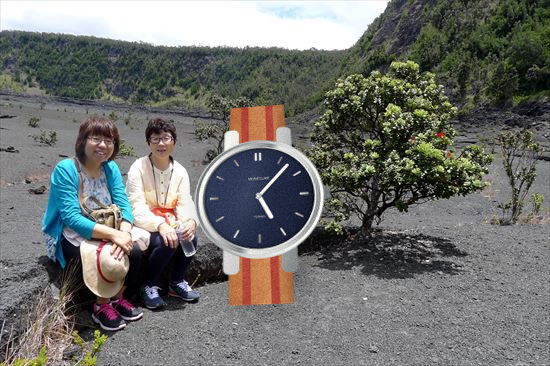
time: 5:07
